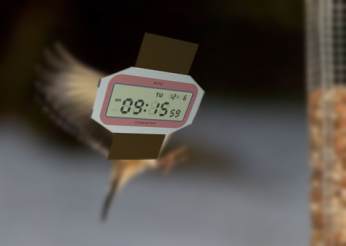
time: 9:15:59
